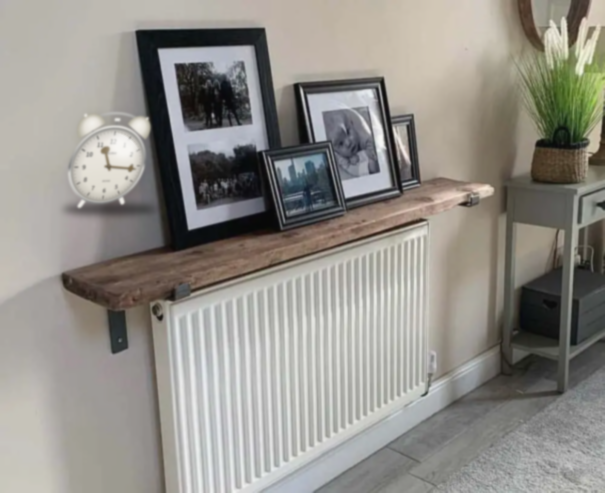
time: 11:16
